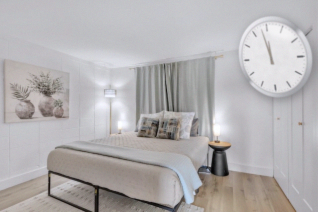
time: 11:58
